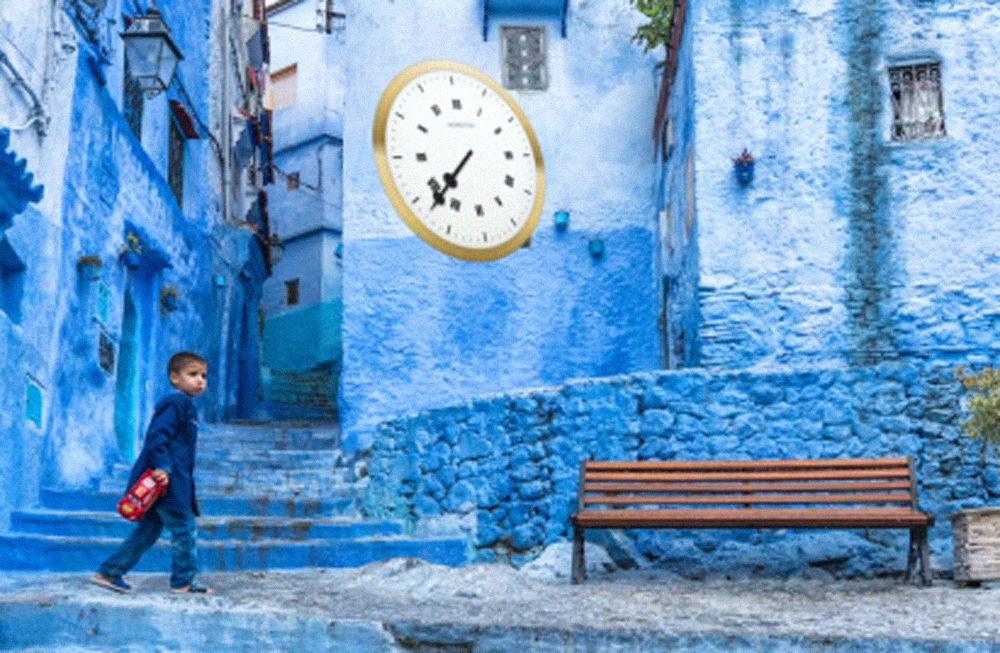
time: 7:38
